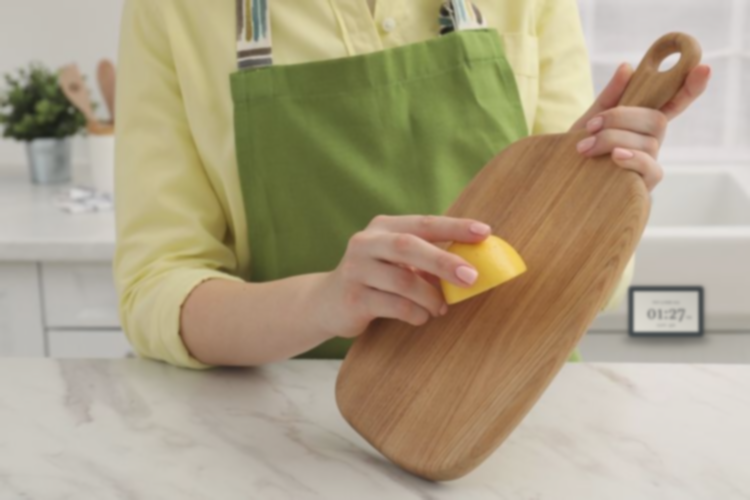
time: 1:27
